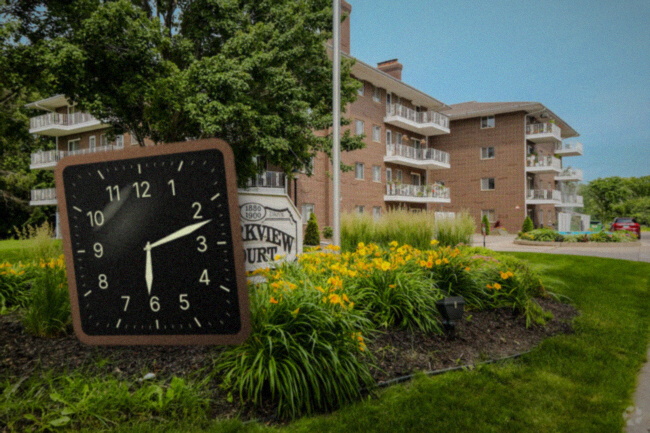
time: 6:12
